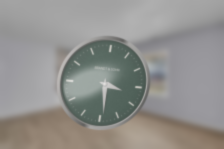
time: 3:29
